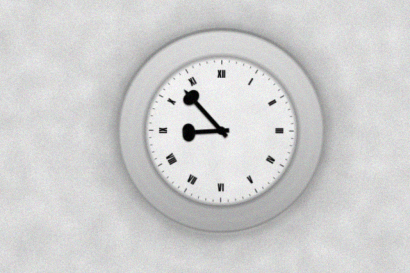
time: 8:53
